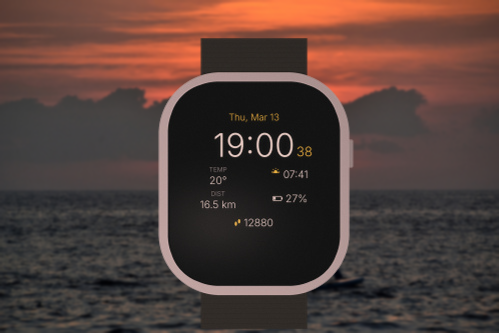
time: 19:00:38
